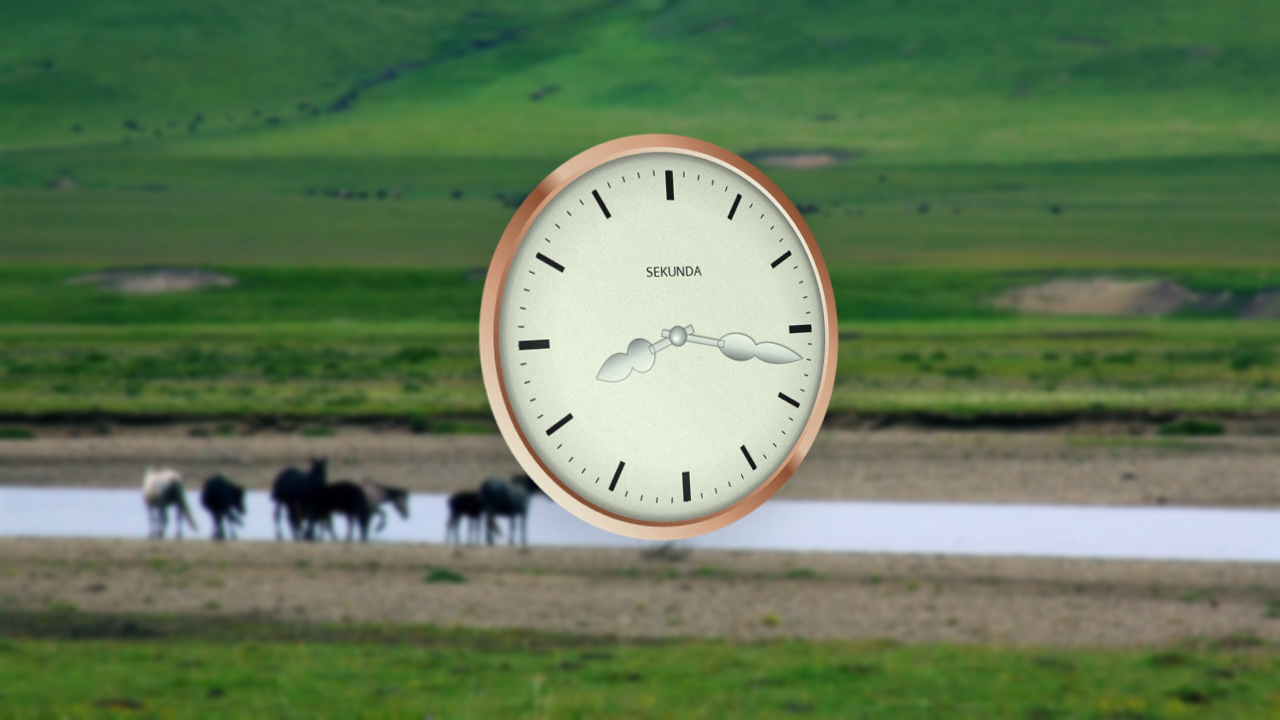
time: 8:17
